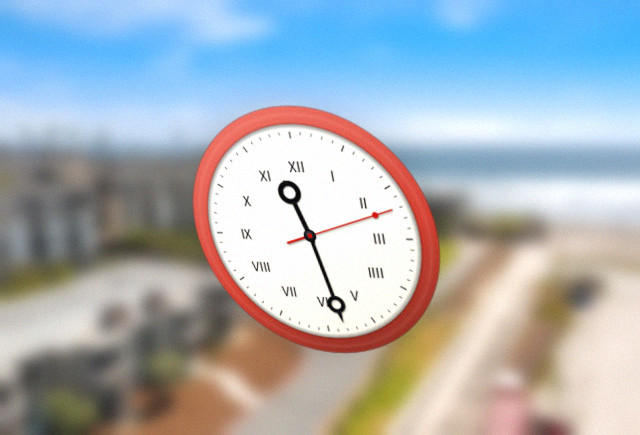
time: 11:28:12
